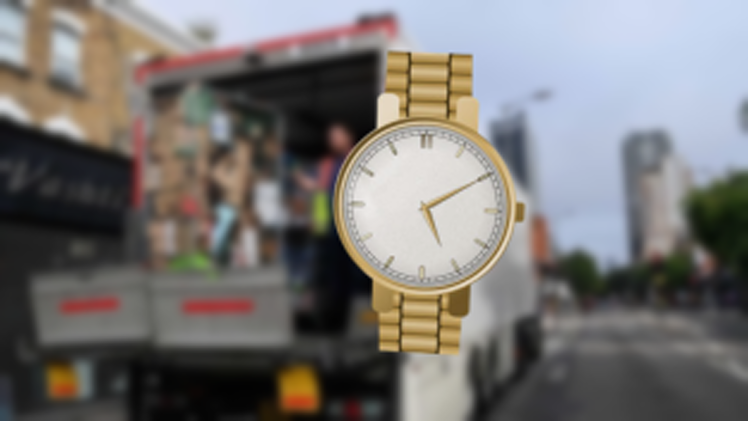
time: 5:10
